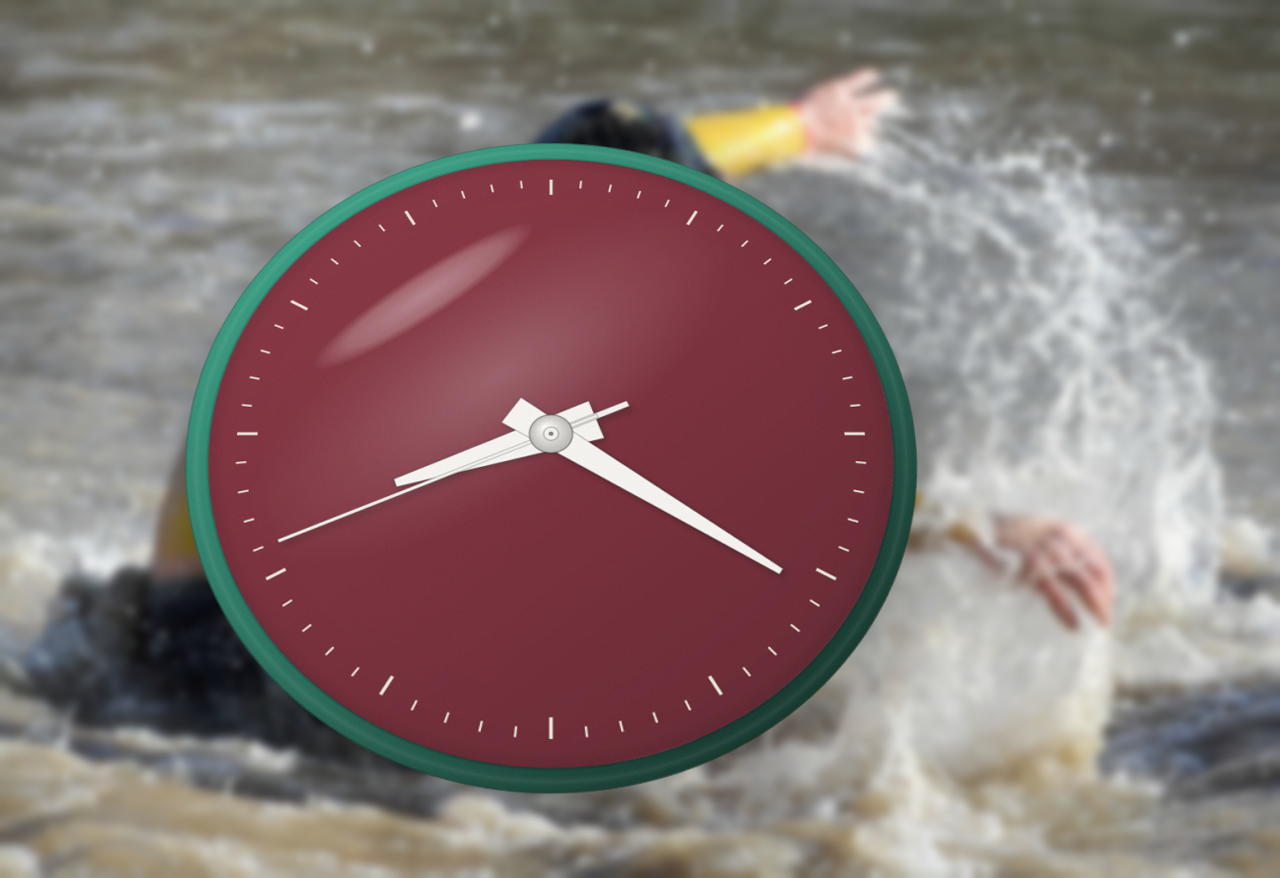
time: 8:20:41
